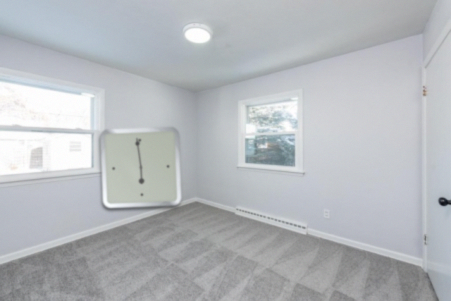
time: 5:59
